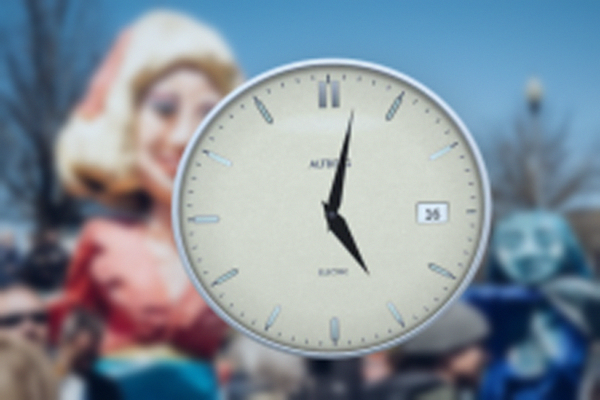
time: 5:02
